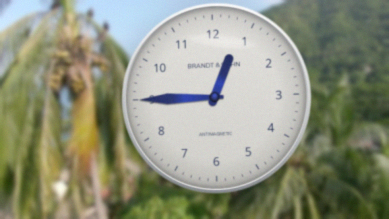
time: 12:45
